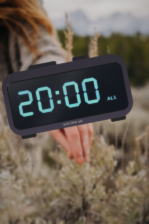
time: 20:00
